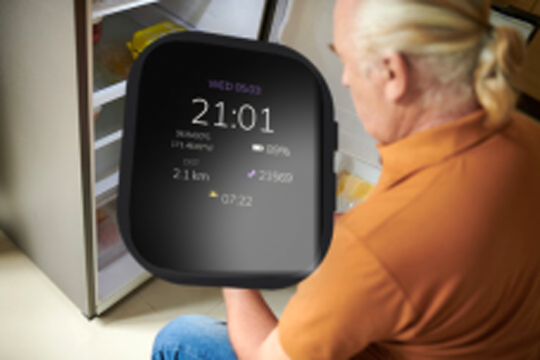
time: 21:01
